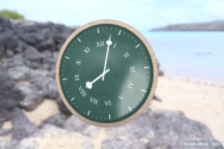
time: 8:03
